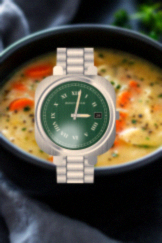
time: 3:02
